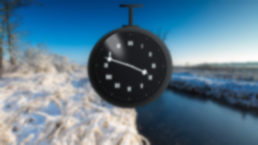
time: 3:48
